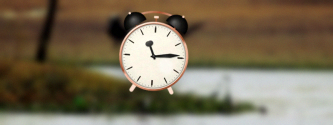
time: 11:14
